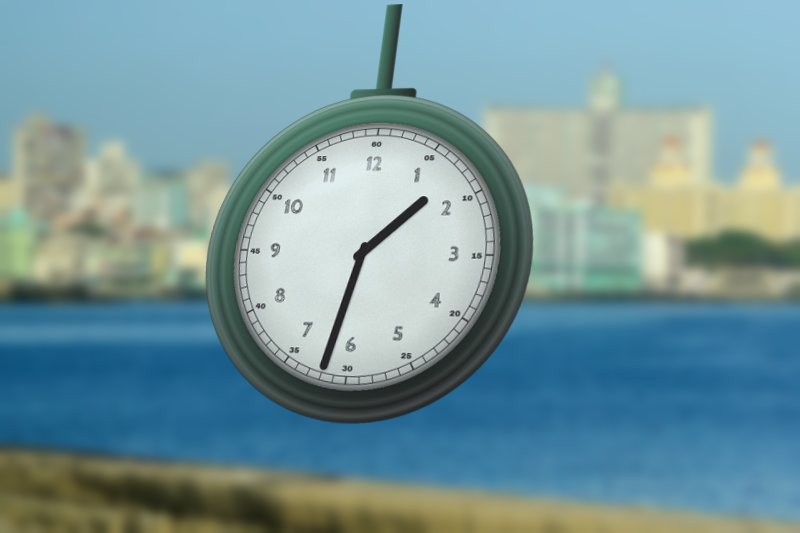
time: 1:32
